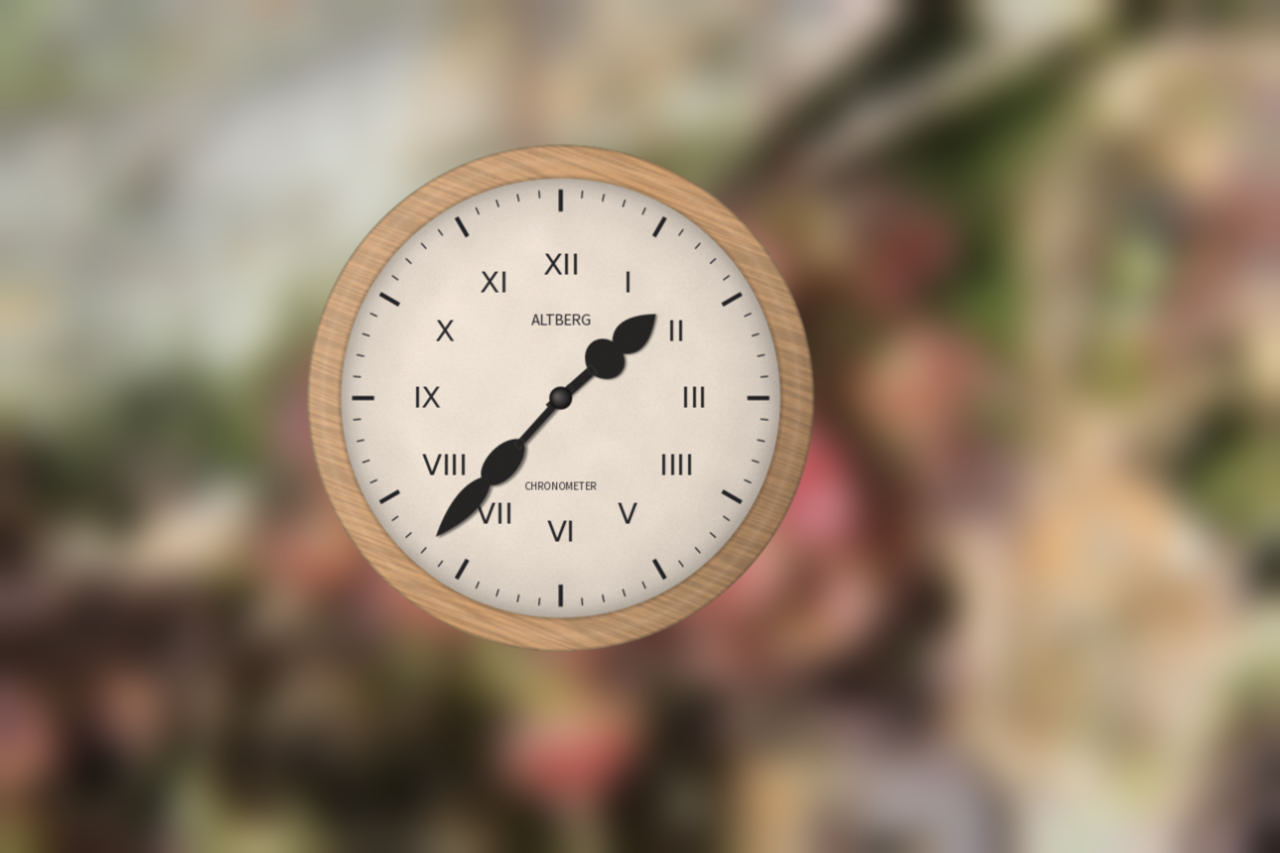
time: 1:37
